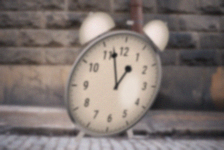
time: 12:57
